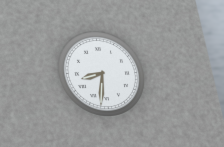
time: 8:32
